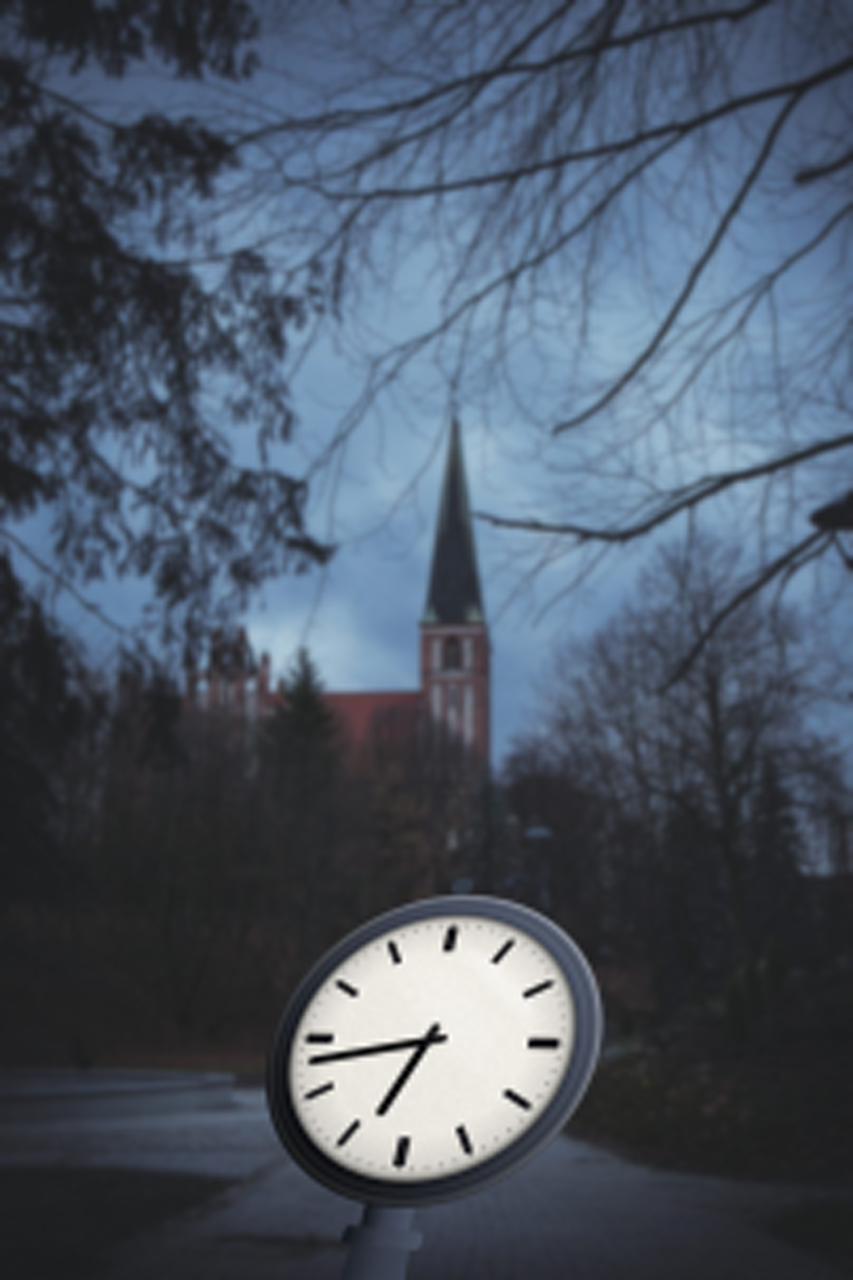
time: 6:43
